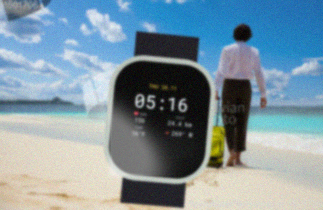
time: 5:16
